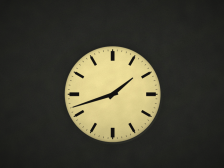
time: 1:42
